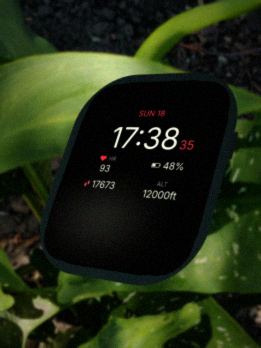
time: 17:38:35
